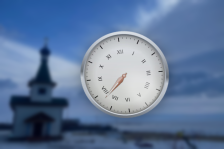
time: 7:38
